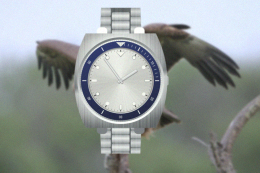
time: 1:54
